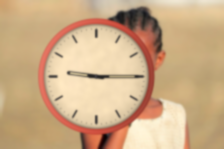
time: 9:15
